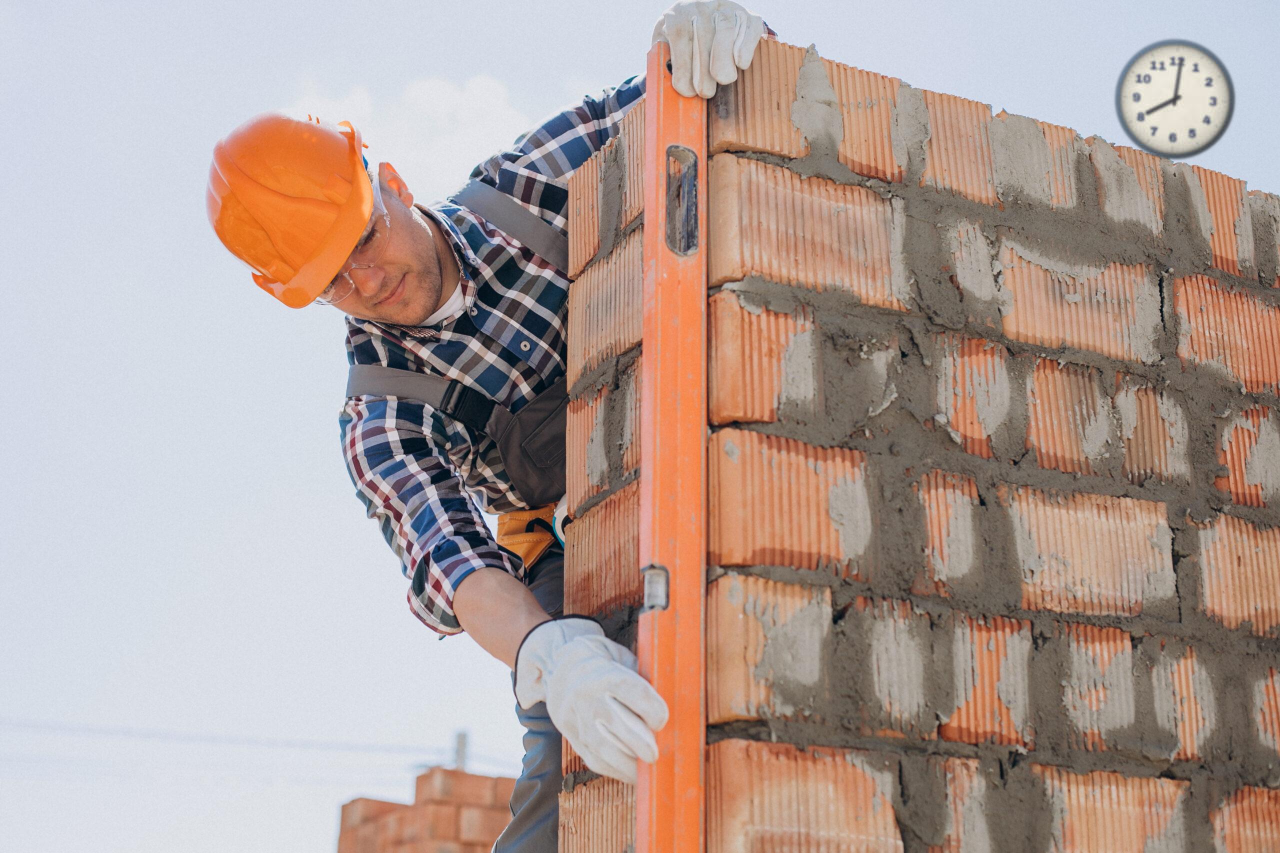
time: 8:01
